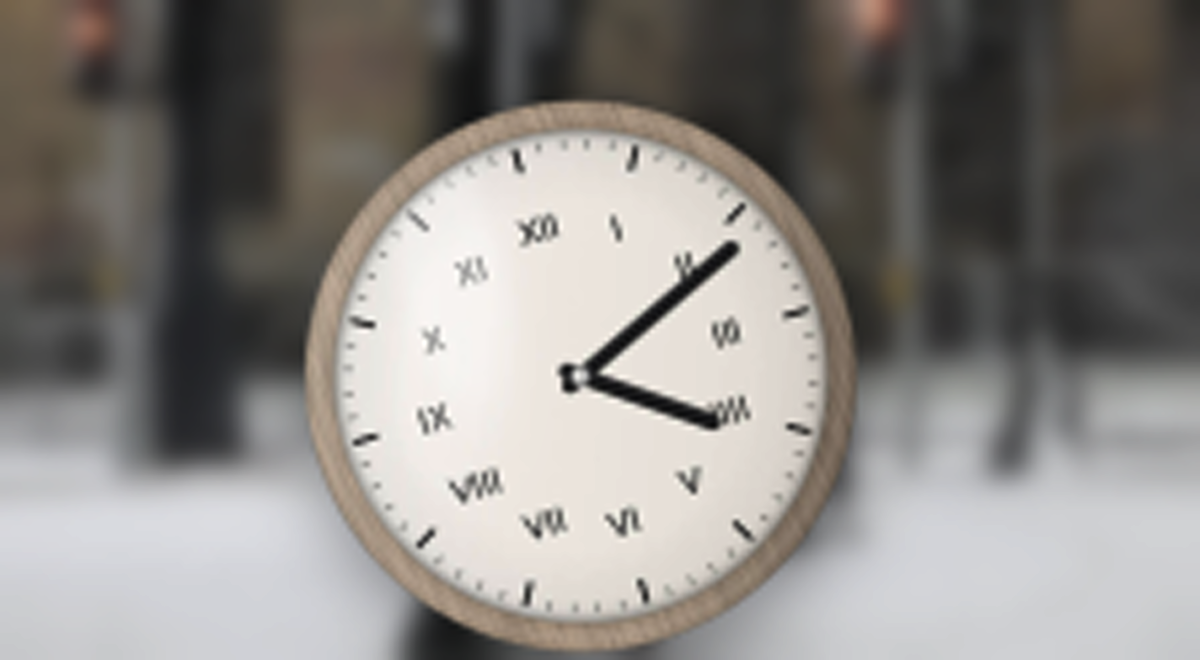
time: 4:11
